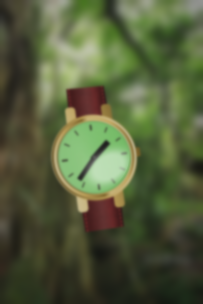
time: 1:37
